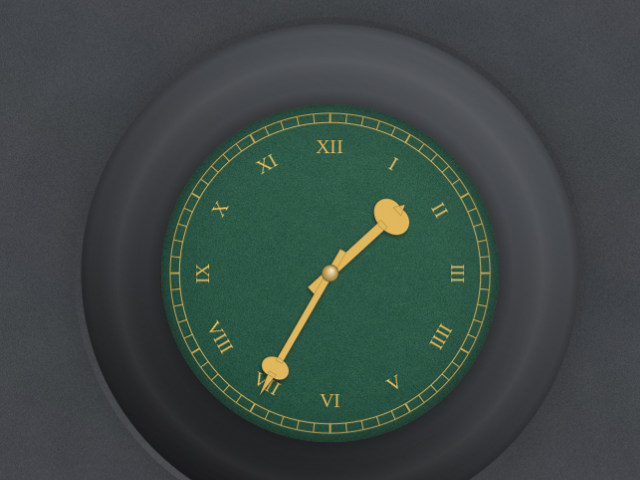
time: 1:35
